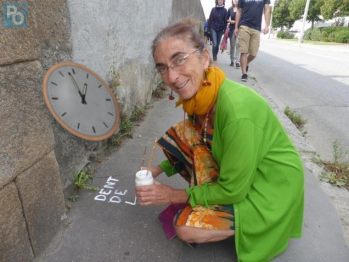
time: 12:58
